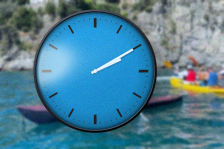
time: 2:10
